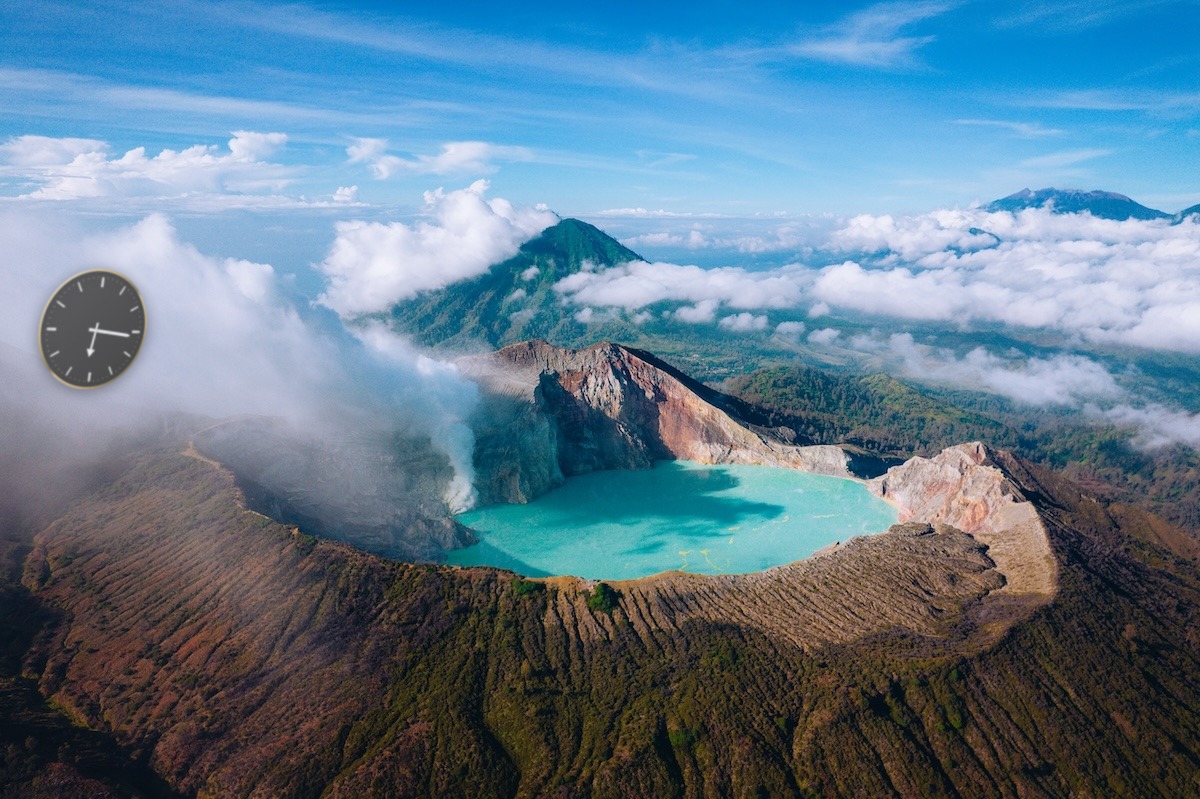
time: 6:16
